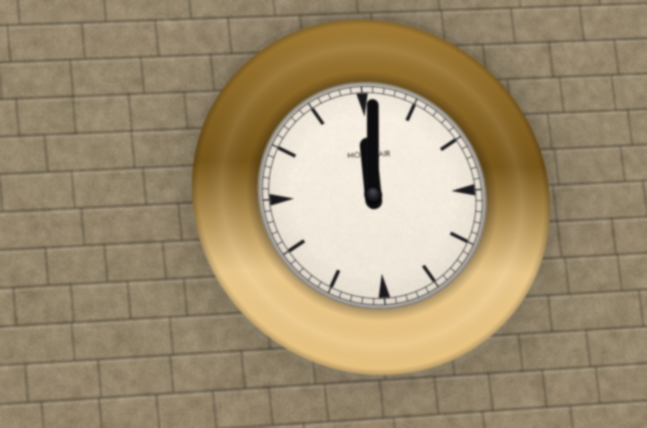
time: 12:01
